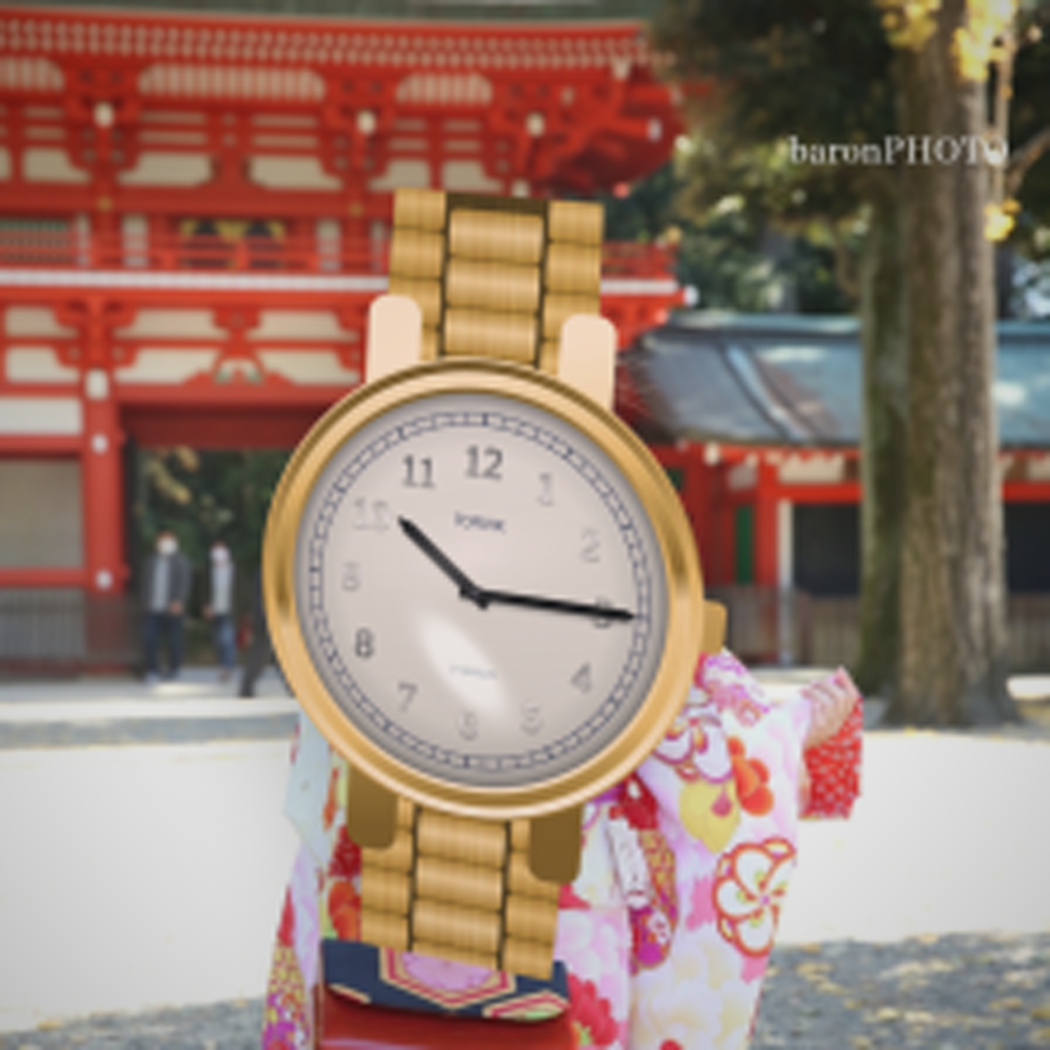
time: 10:15
